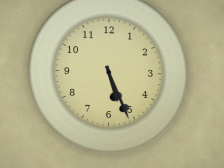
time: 5:26
